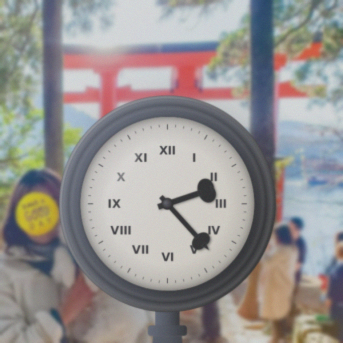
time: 2:23
